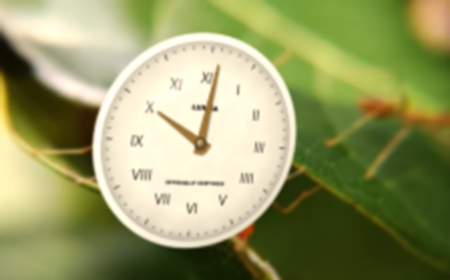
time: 10:01
